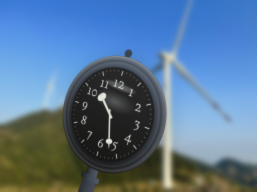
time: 10:27
